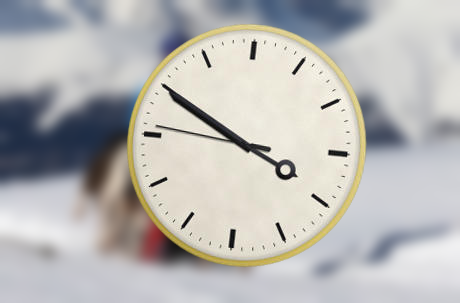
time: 3:49:46
